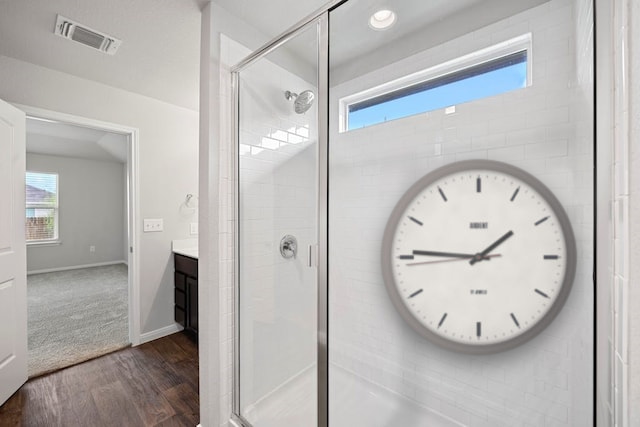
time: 1:45:44
